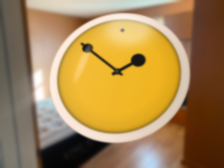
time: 1:51
